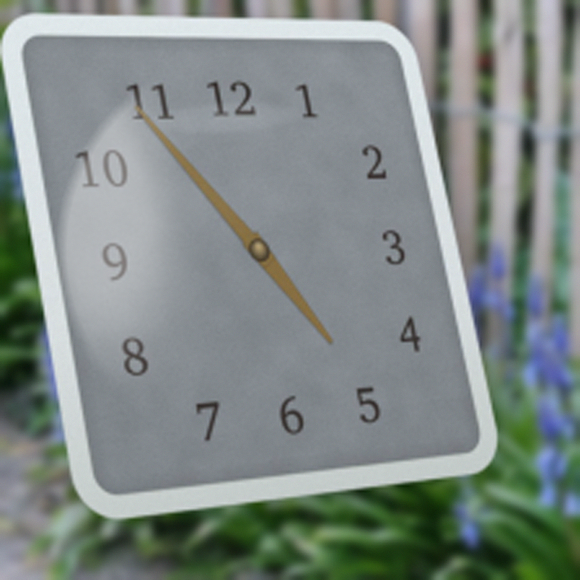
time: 4:54
